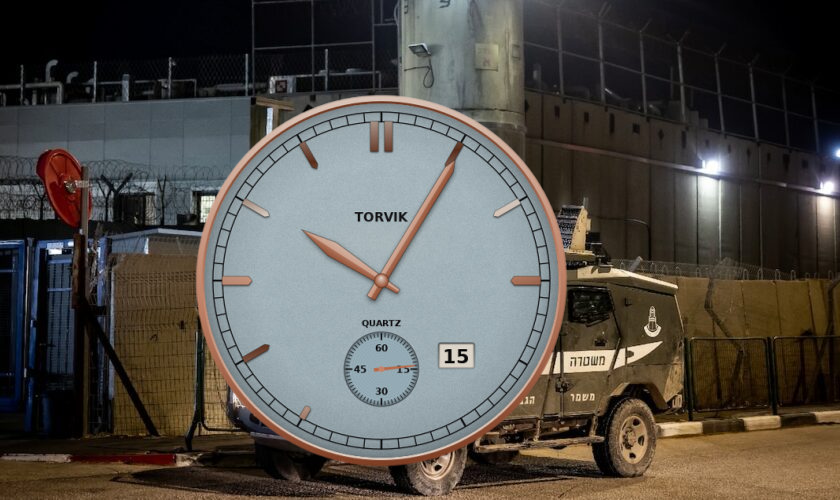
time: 10:05:14
